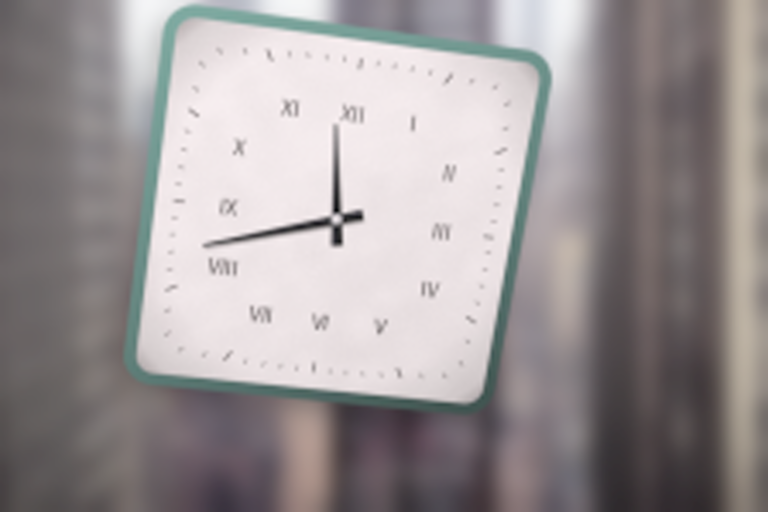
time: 11:42
